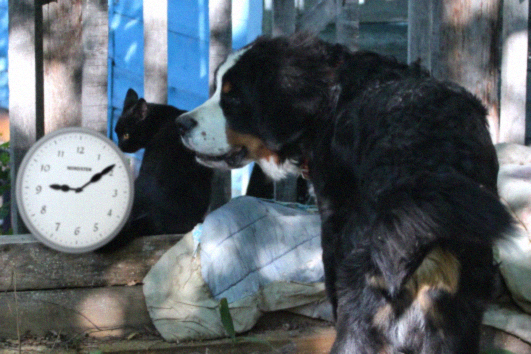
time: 9:09
